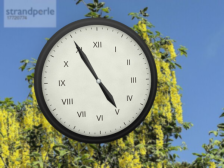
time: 4:55
